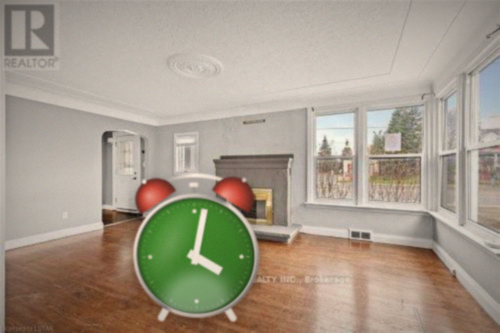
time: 4:02
